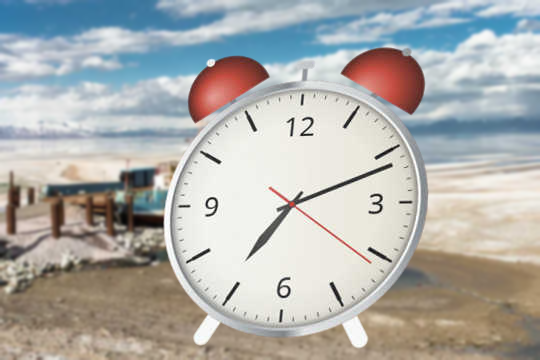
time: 7:11:21
